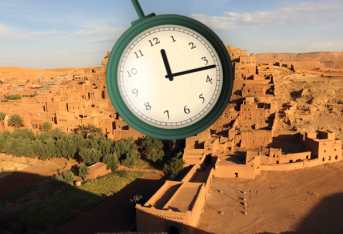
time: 12:17
